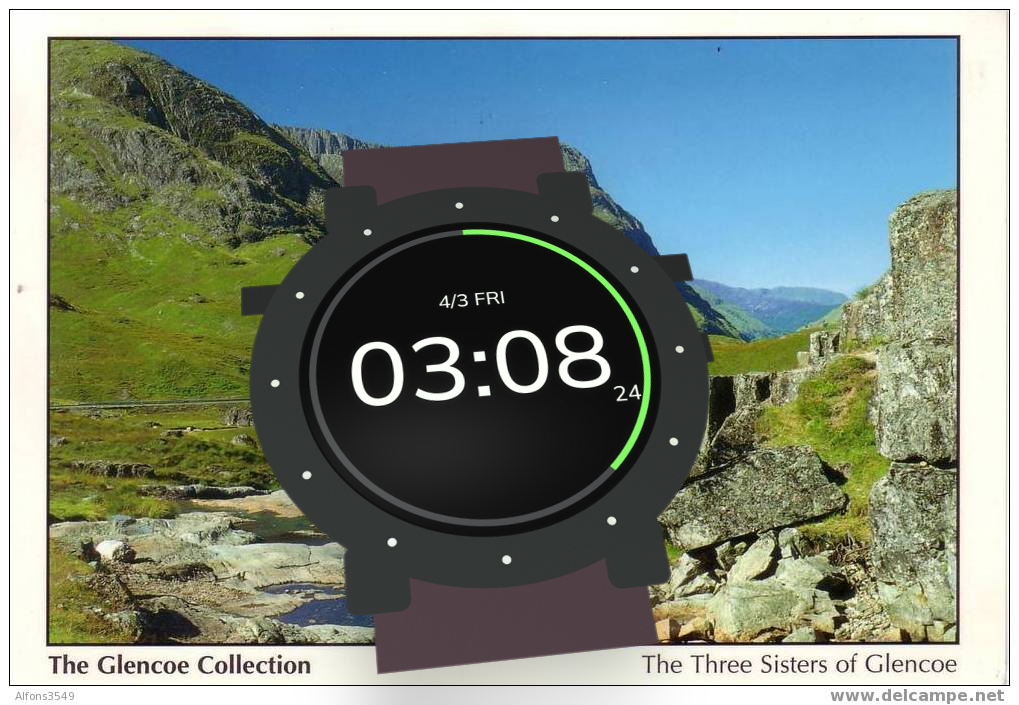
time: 3:08:24
